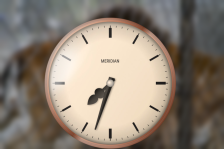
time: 7:33
